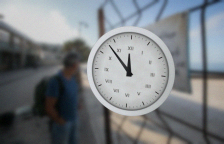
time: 11:53
